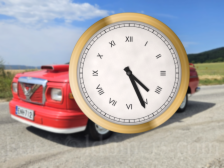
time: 4:26
